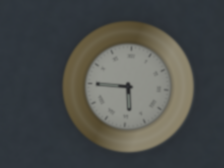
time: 5:45
